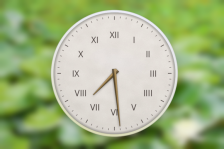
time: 7:29
